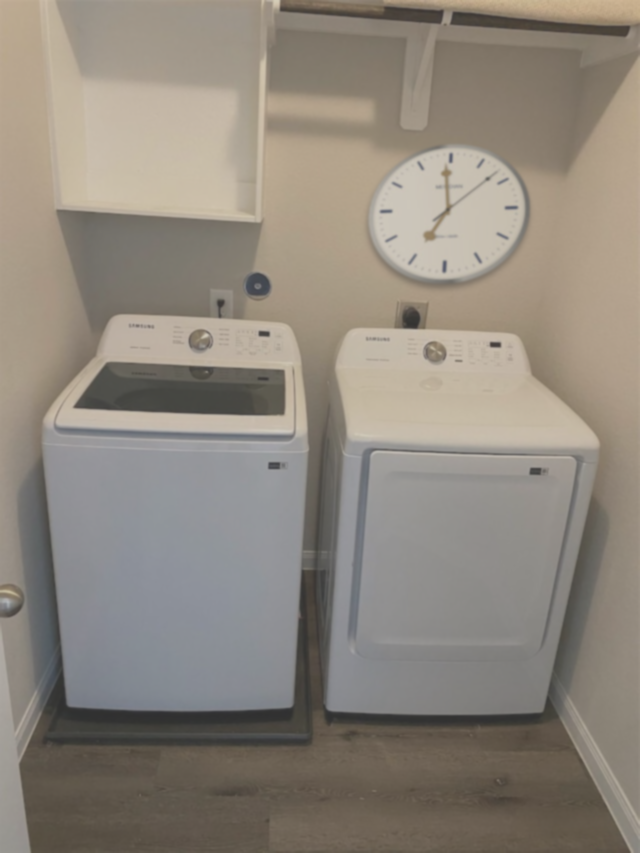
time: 6:59:08
